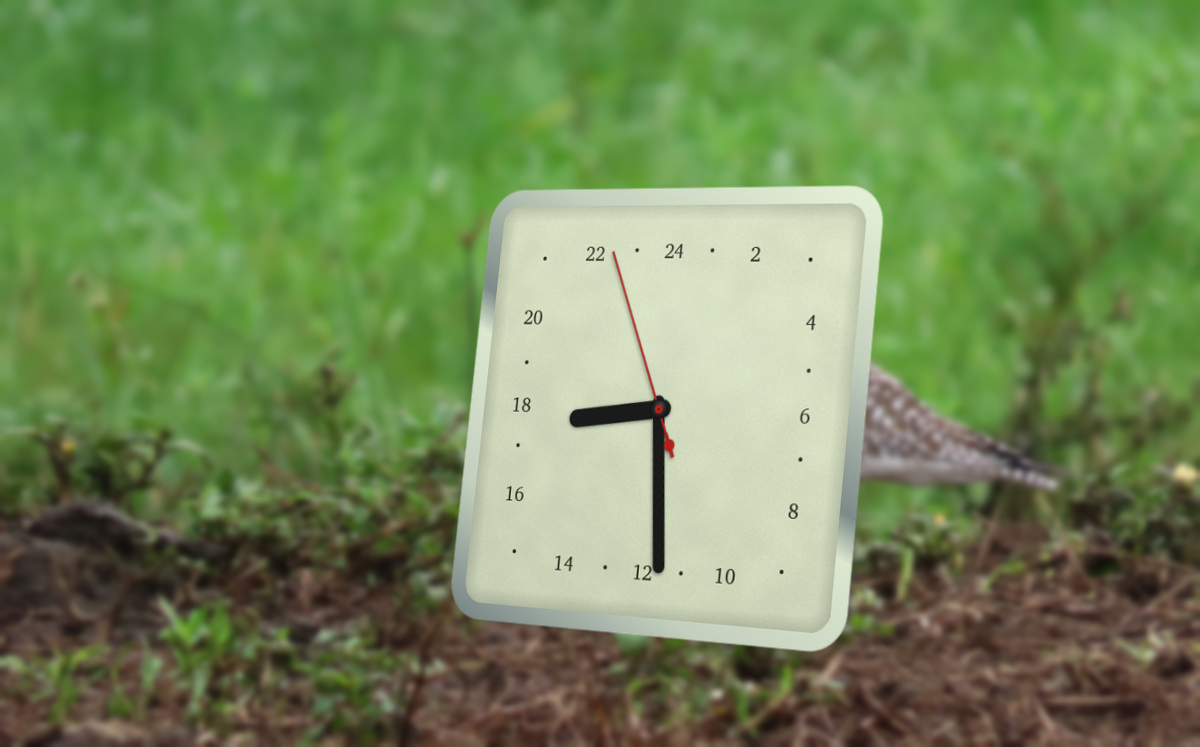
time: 17:28:56
